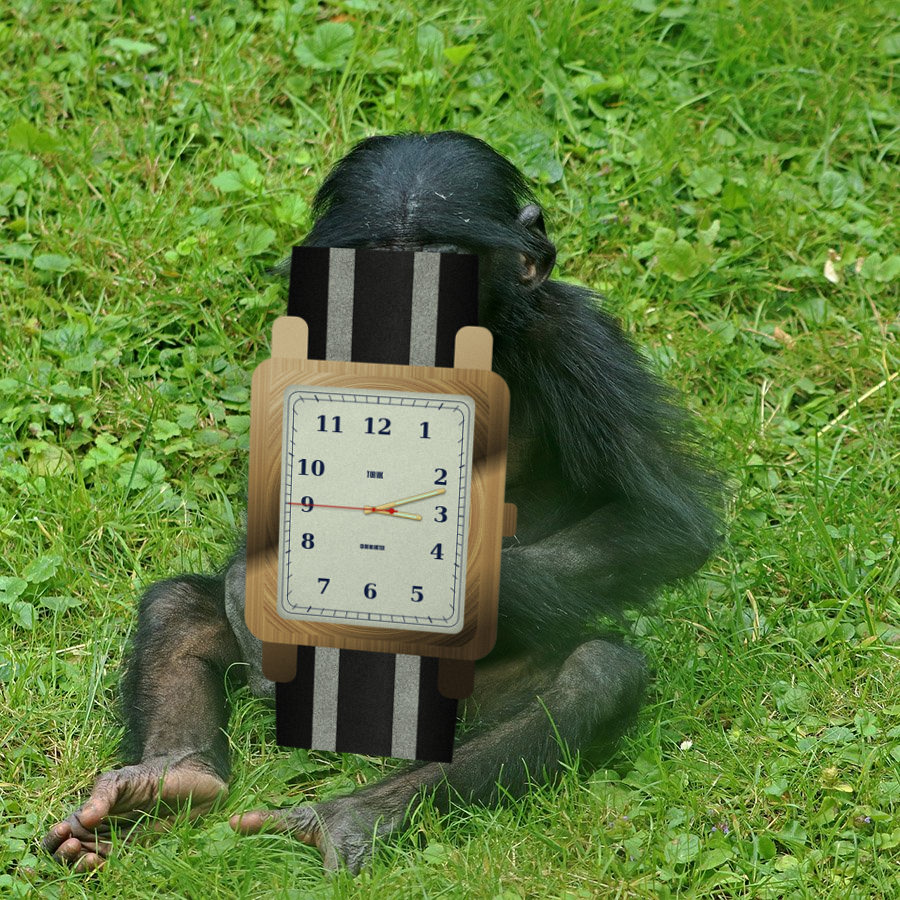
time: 3:11:45
